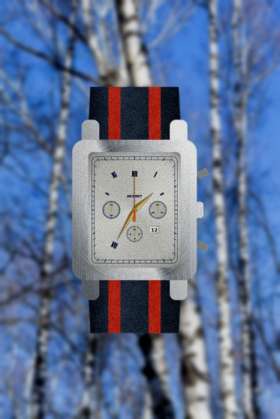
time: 1:35
